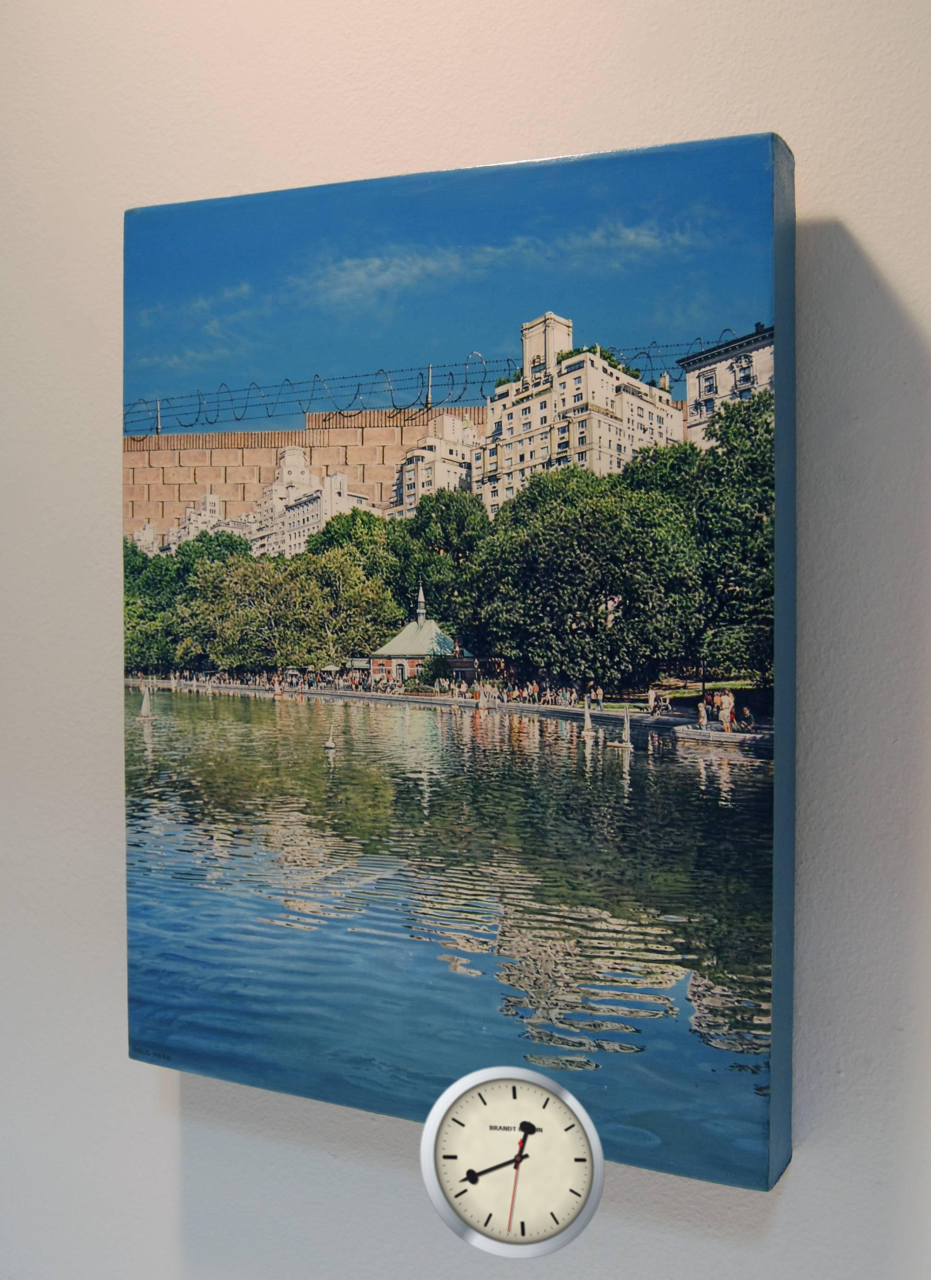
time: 12:41:32
